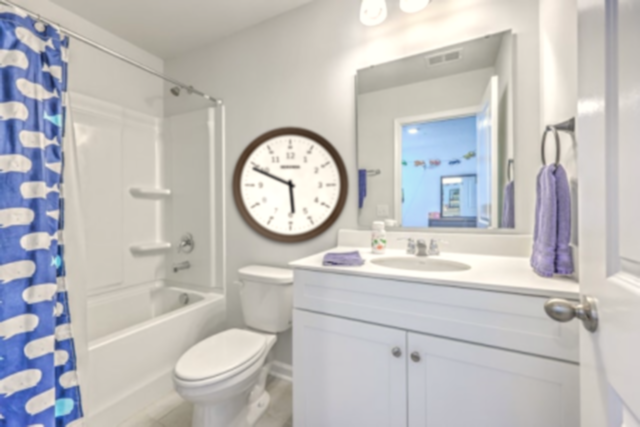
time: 5:49
